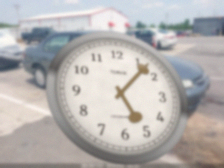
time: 5:07
